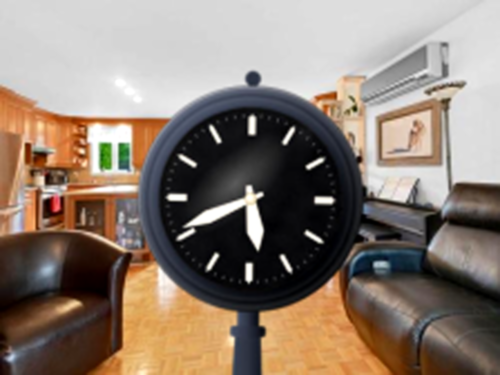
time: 5:41
